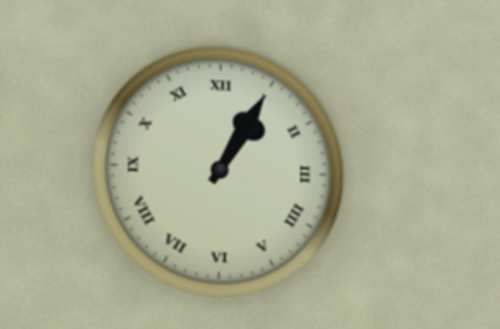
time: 1:05
